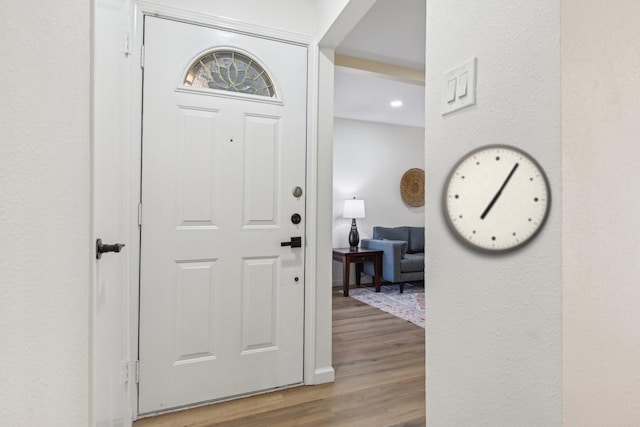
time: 7:05
